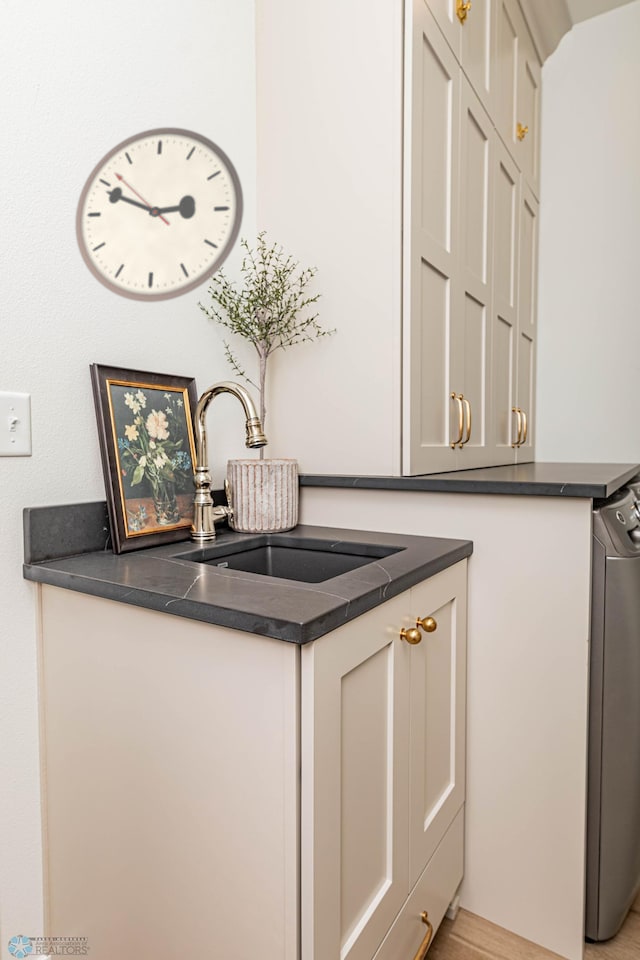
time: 2:48:52
